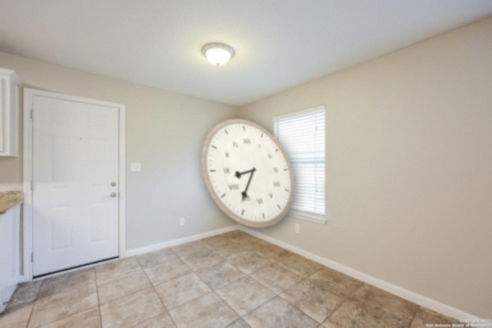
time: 8:36
